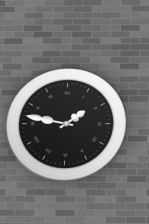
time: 1:47
